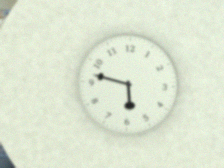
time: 5:47
